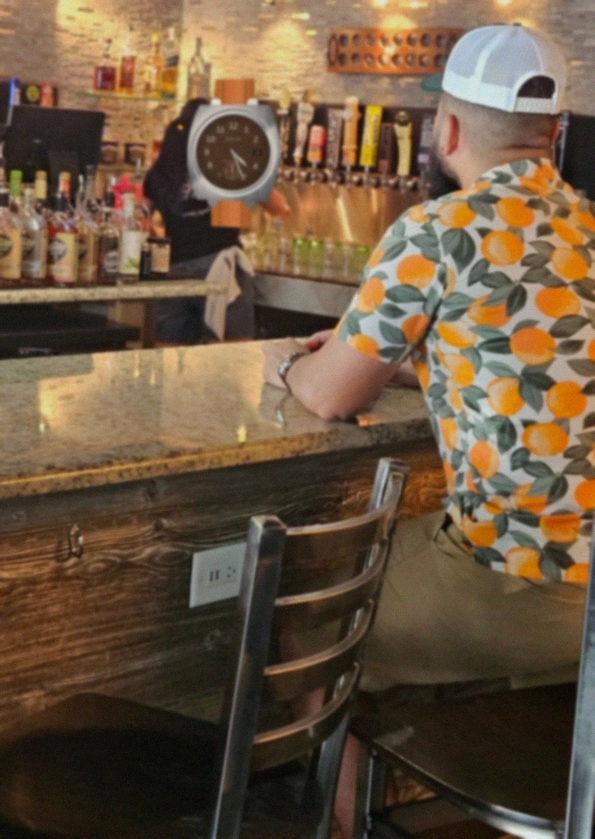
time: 4:26
